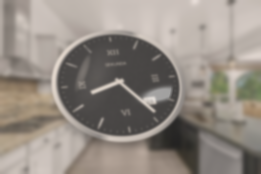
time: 8:24
